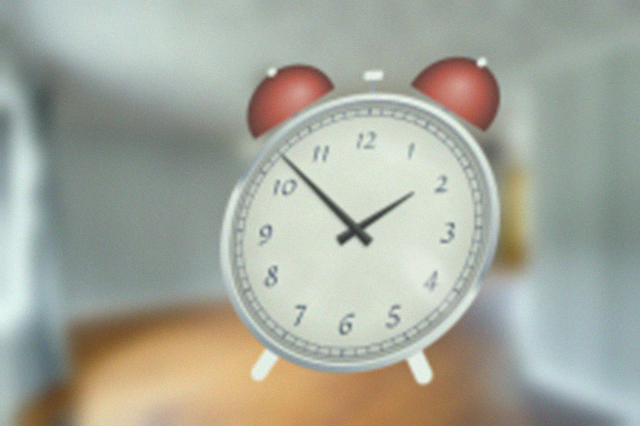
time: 1:52
